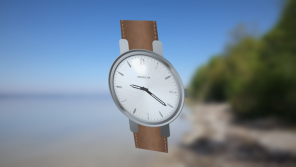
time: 9:21
